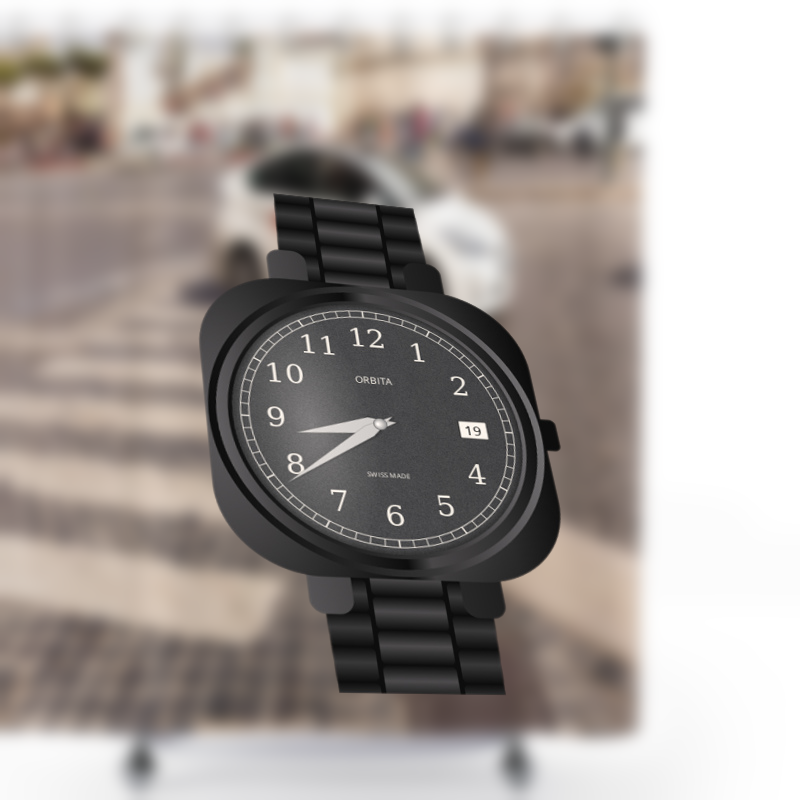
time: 8:39
